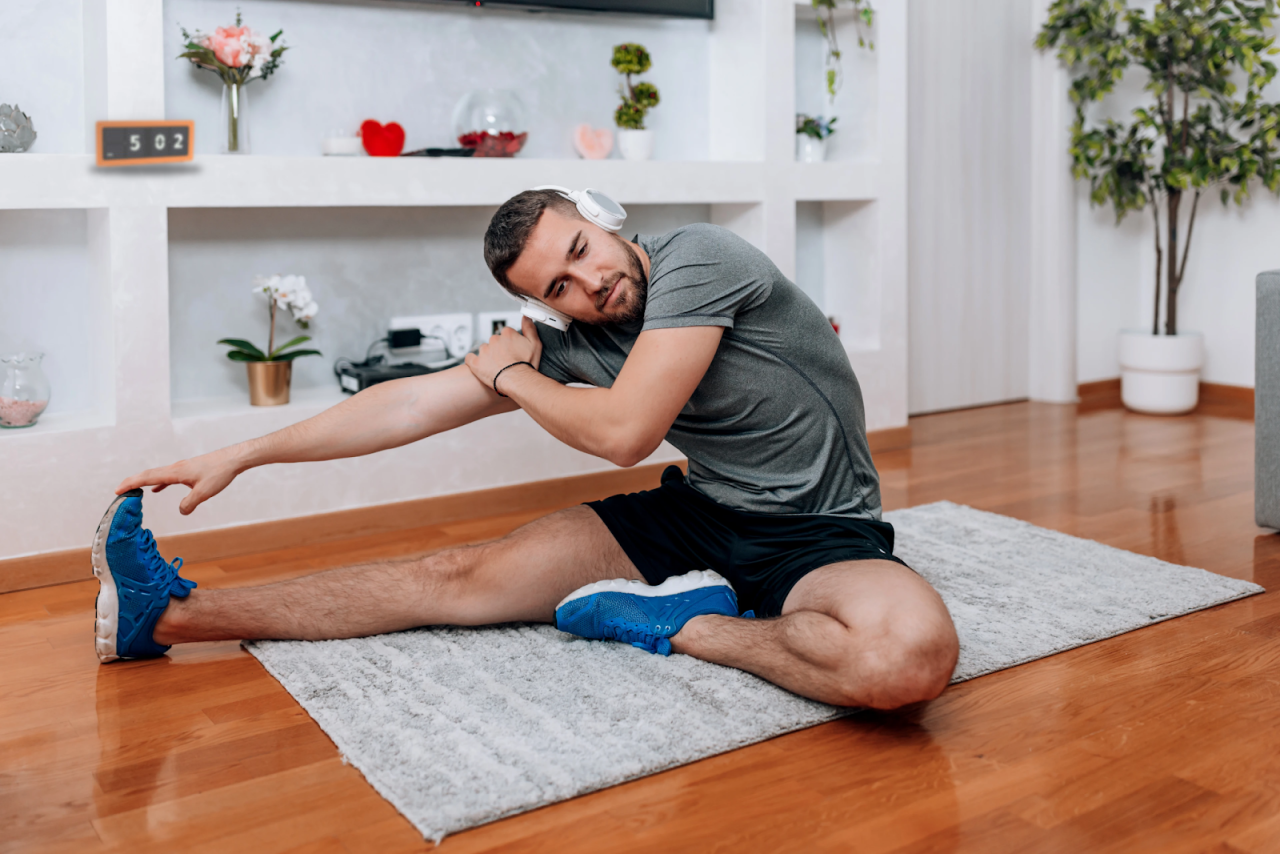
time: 5:02
